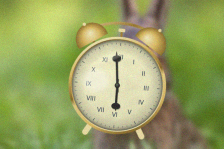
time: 5:59
